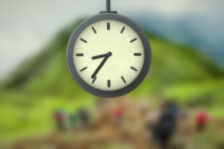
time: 8:36
